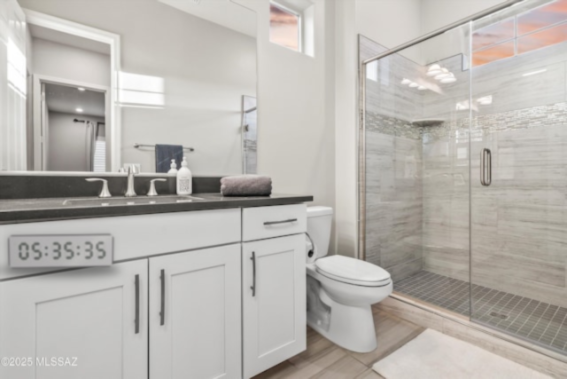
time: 5:35:35
